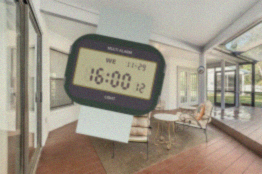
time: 16:00:12
